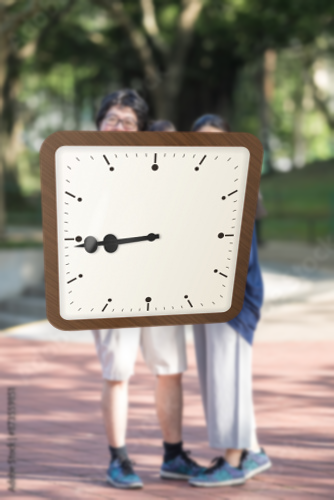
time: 8:44
